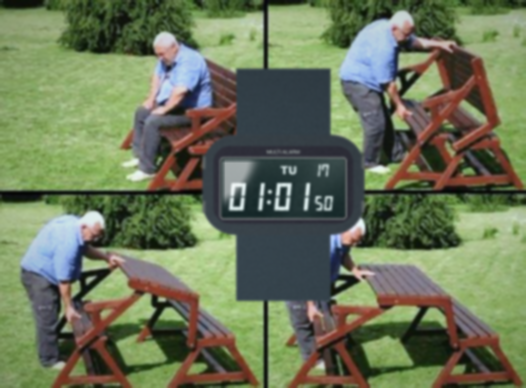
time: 1:01:50
